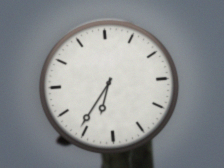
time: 6:36
